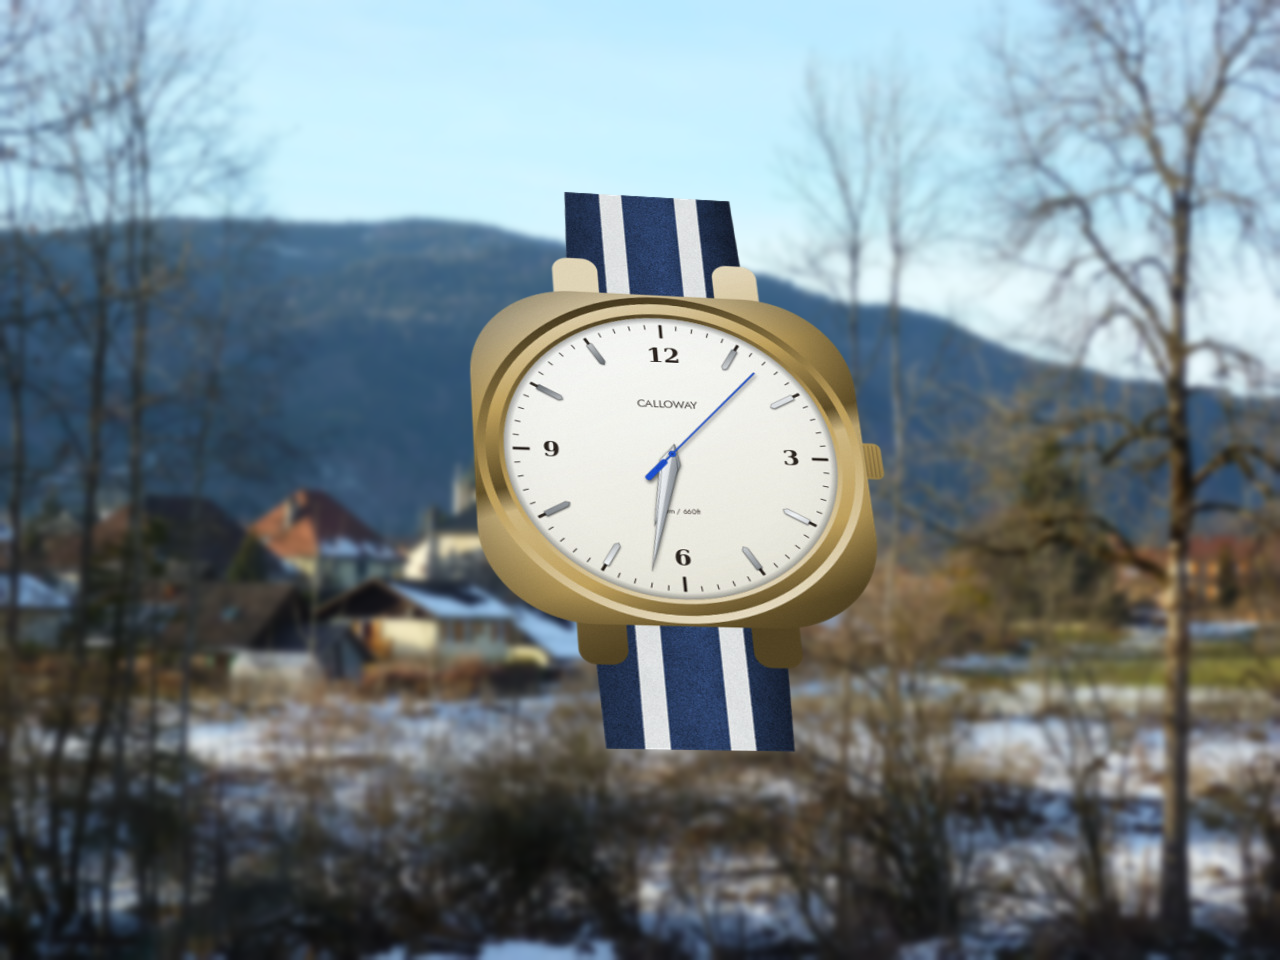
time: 6:32:07
